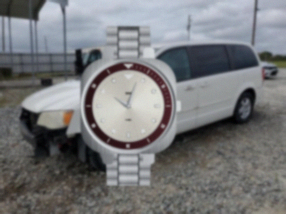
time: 10:03
